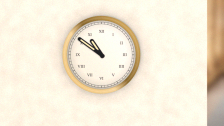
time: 10:51
